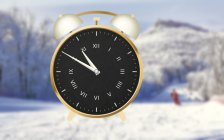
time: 10:50
